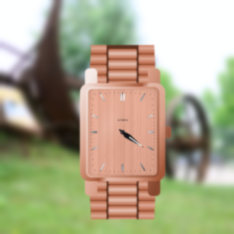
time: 4:21
